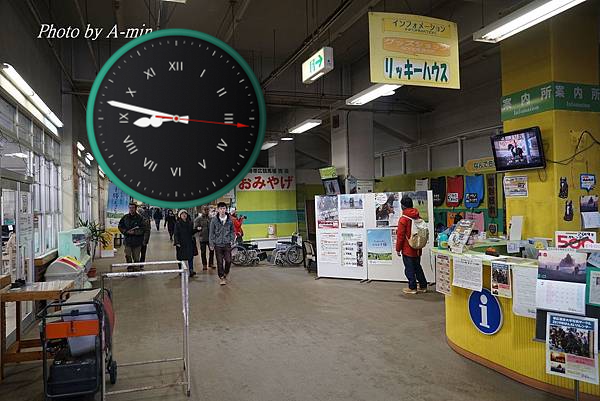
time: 8:47:16
